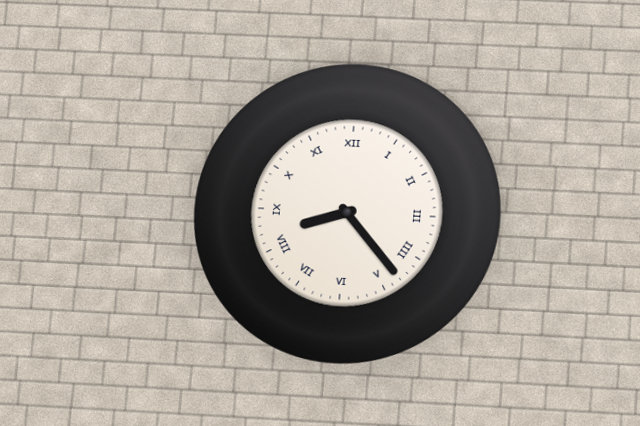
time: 8:23
